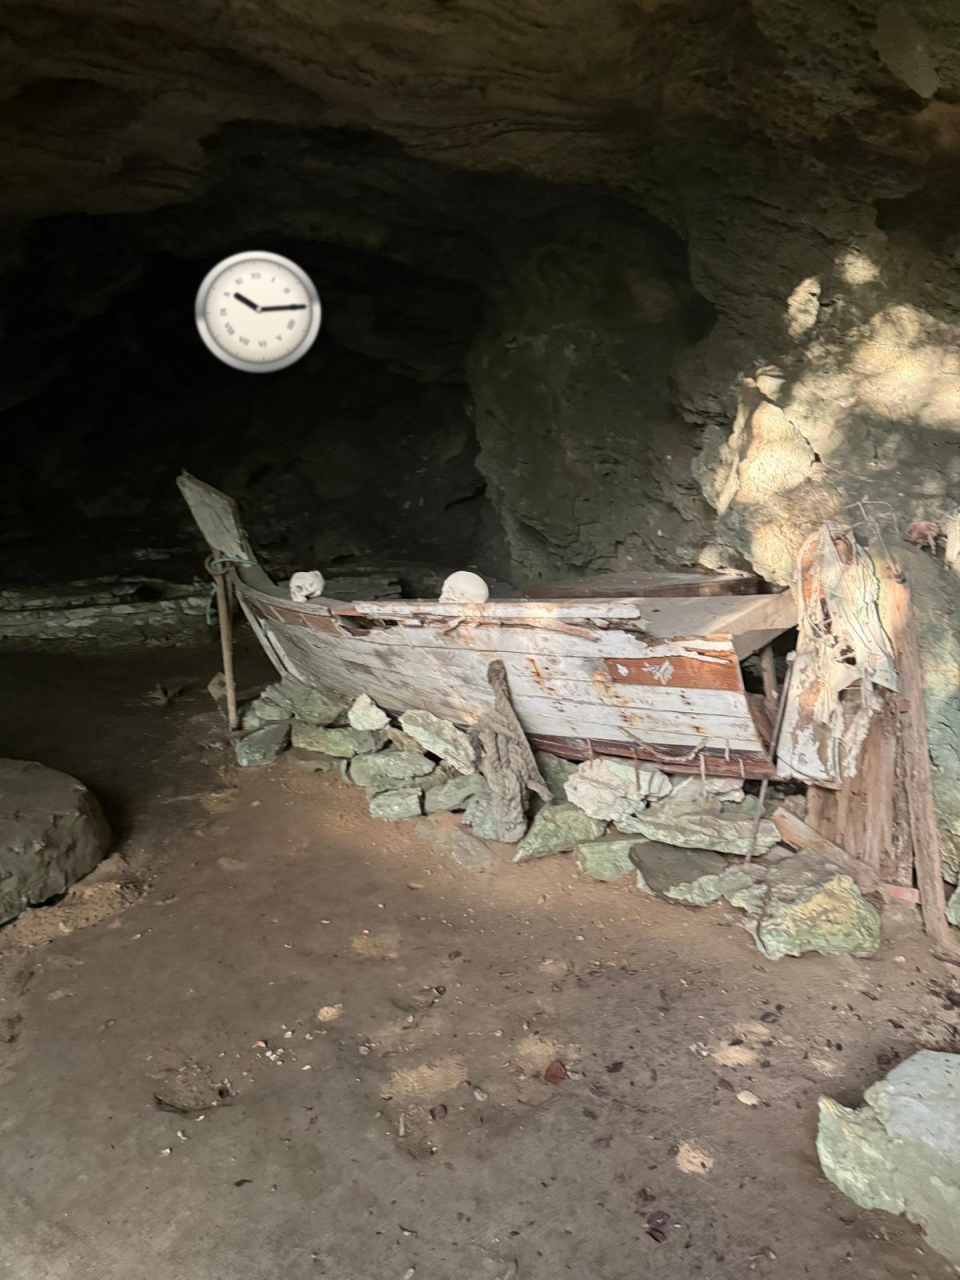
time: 10:15
